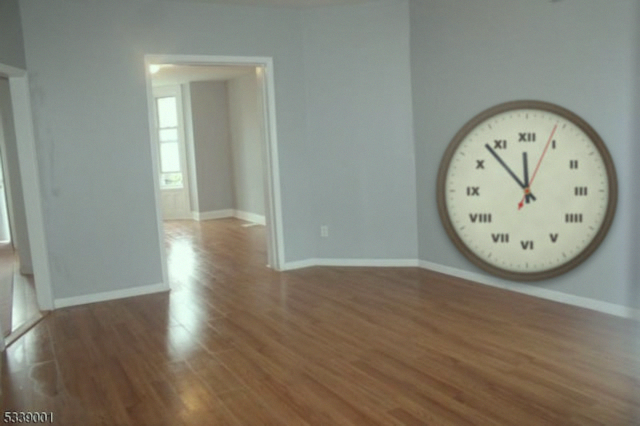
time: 11:53:04
